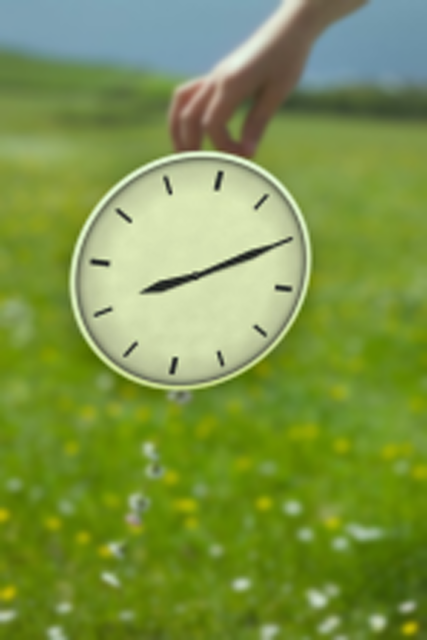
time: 8:10
